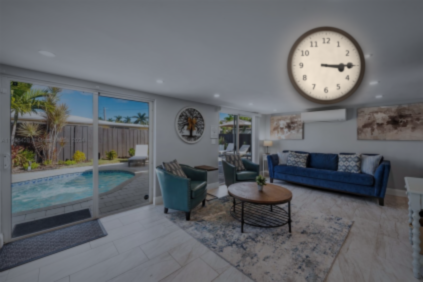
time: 3:15
